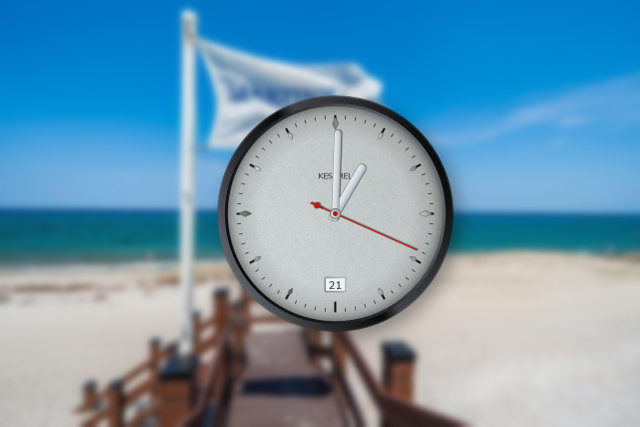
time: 1:00:19
